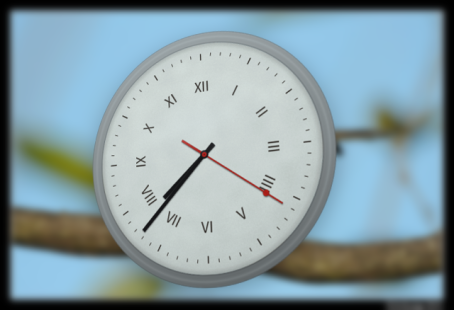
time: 7:37:21
